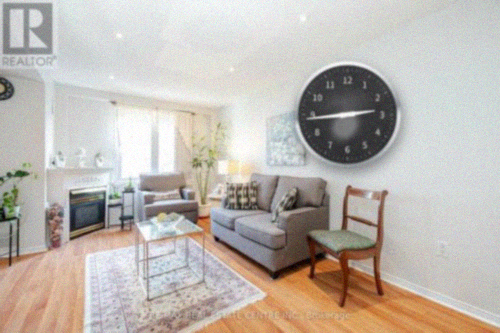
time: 2:44
